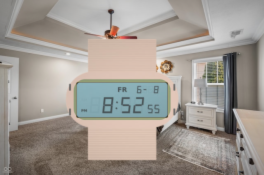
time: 8:52
